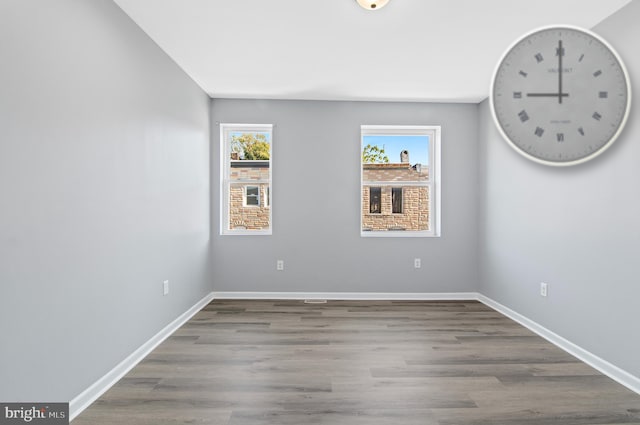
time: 9:00
